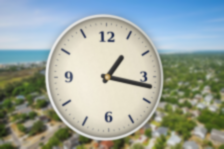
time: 1:17
